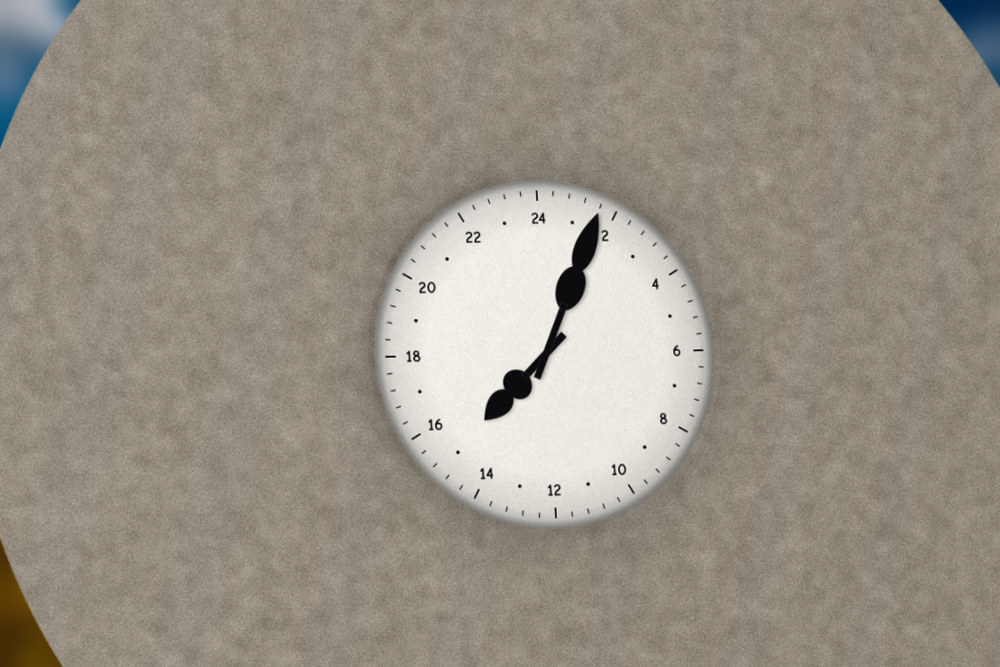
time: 15:04
